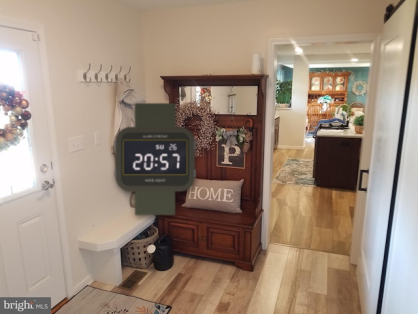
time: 20:57
